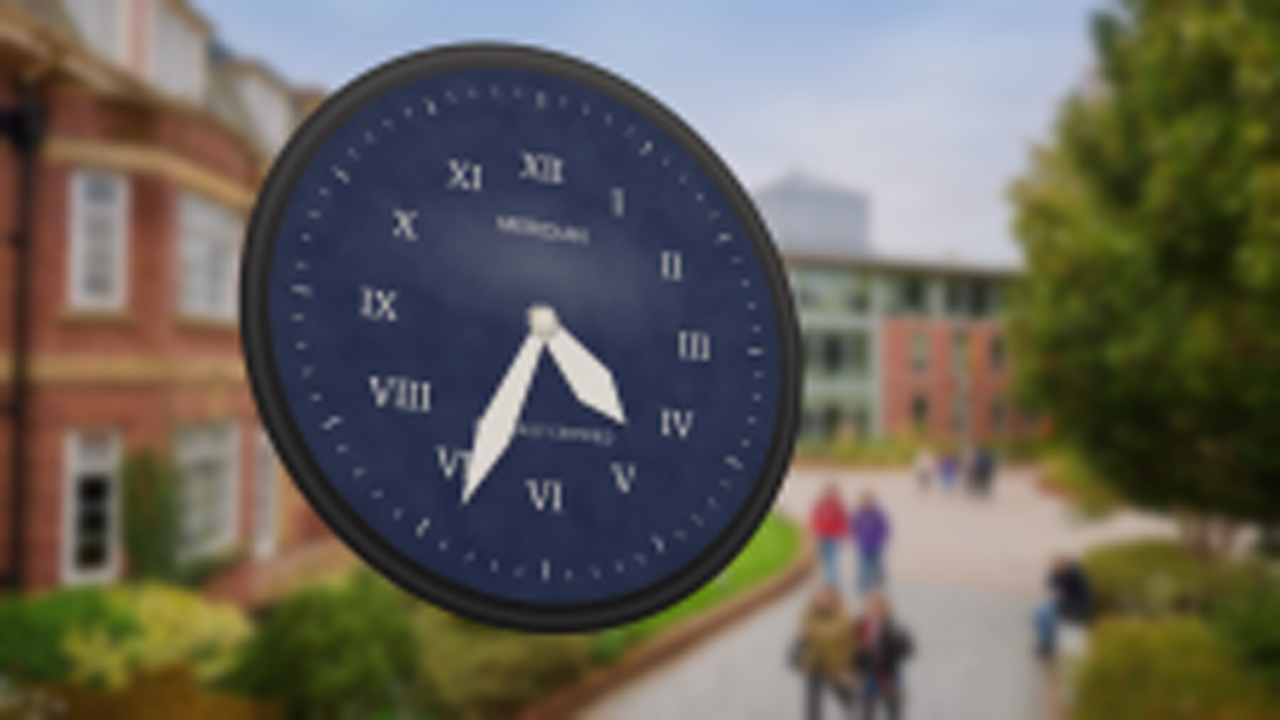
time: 4:34
